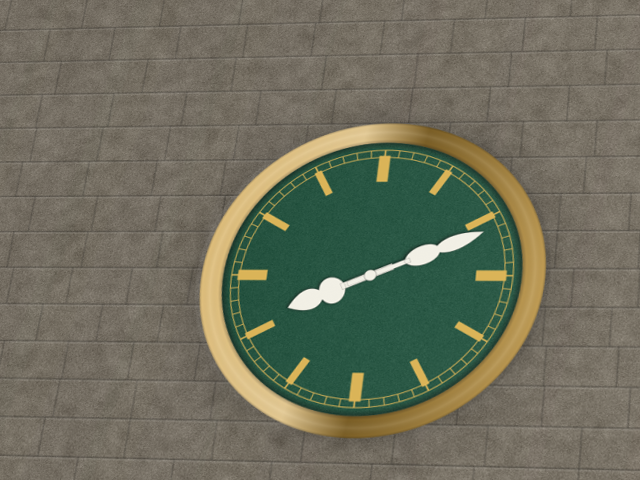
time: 8:11
